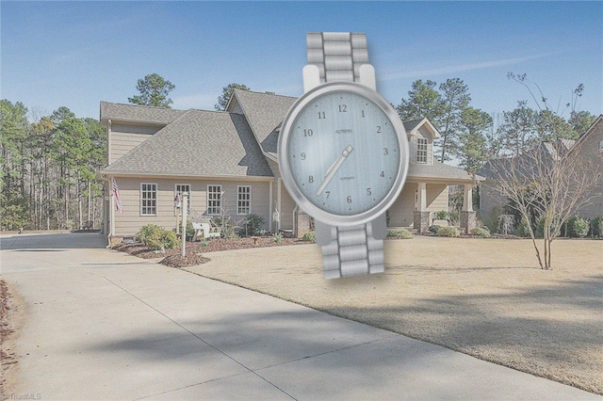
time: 7:37
